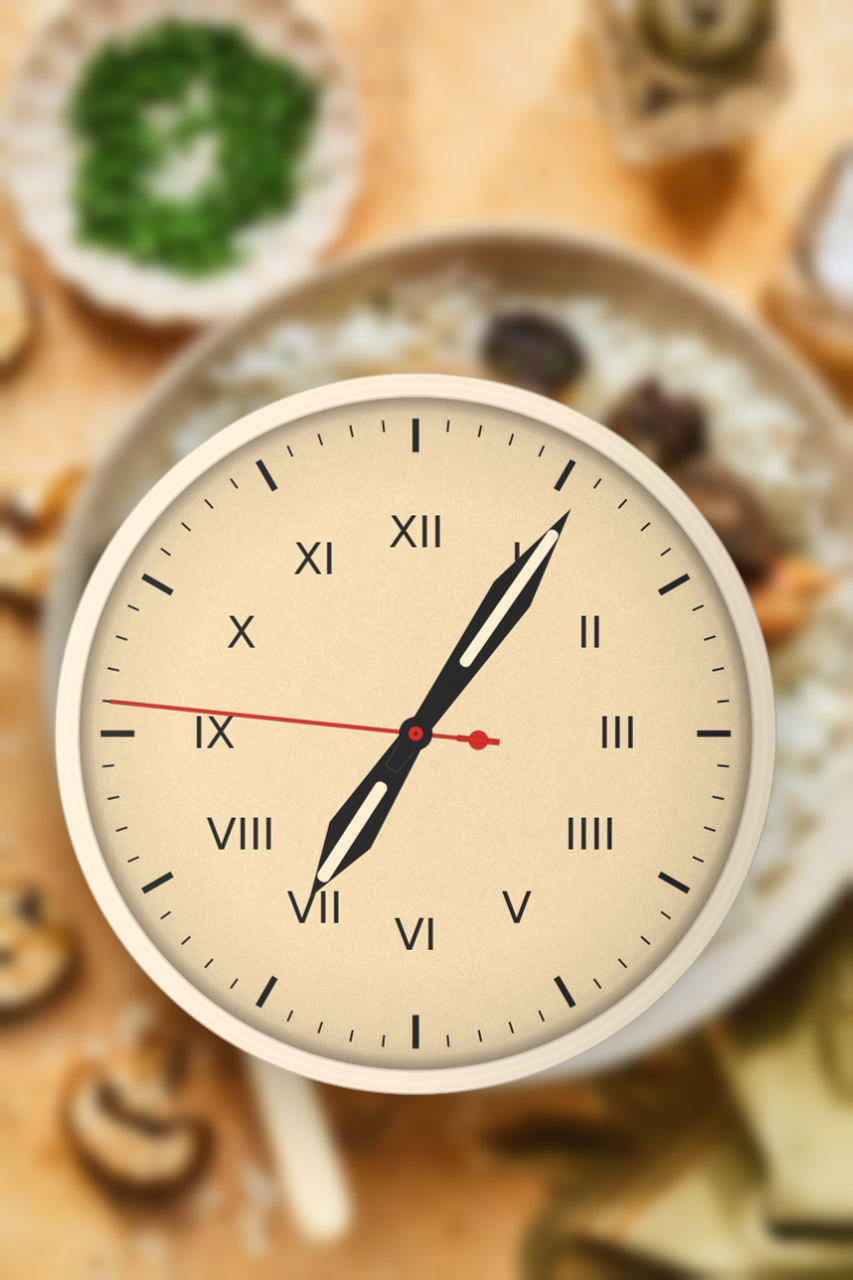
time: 7:05:46
